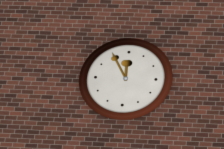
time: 11:55
